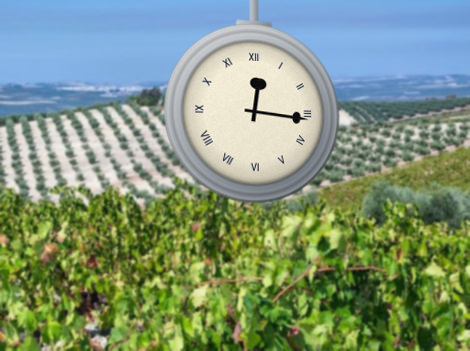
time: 12:16
